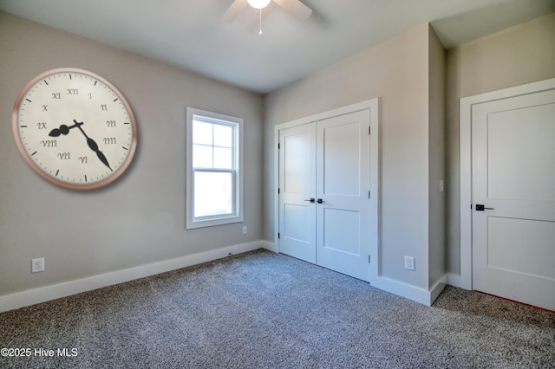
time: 8:25
